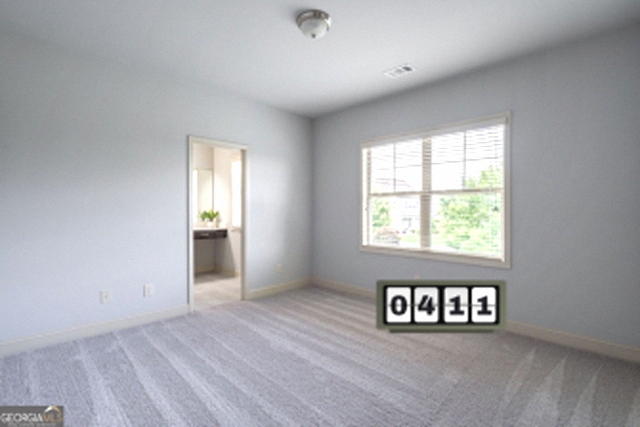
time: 4:11
